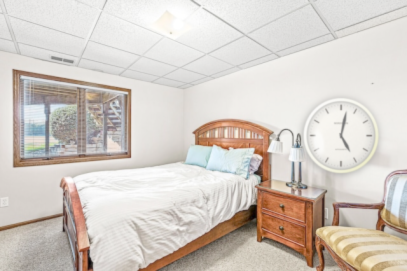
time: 5:02
